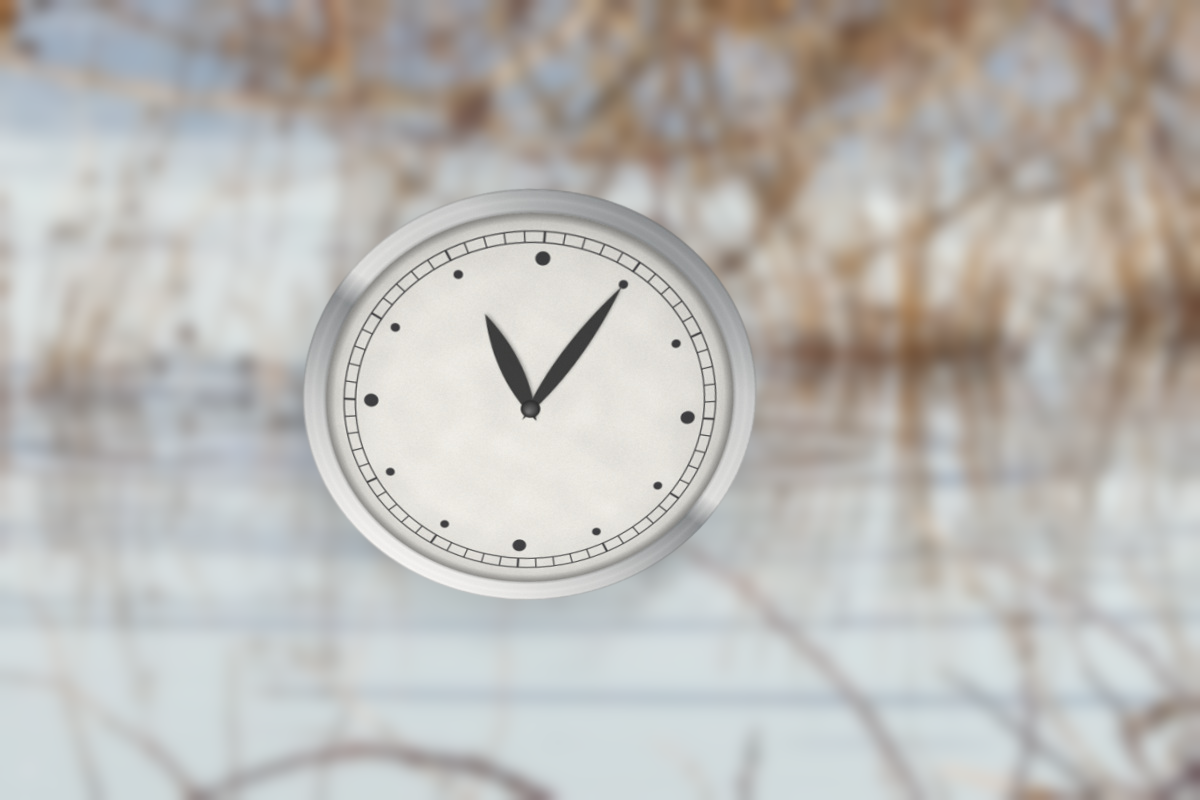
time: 11:05
